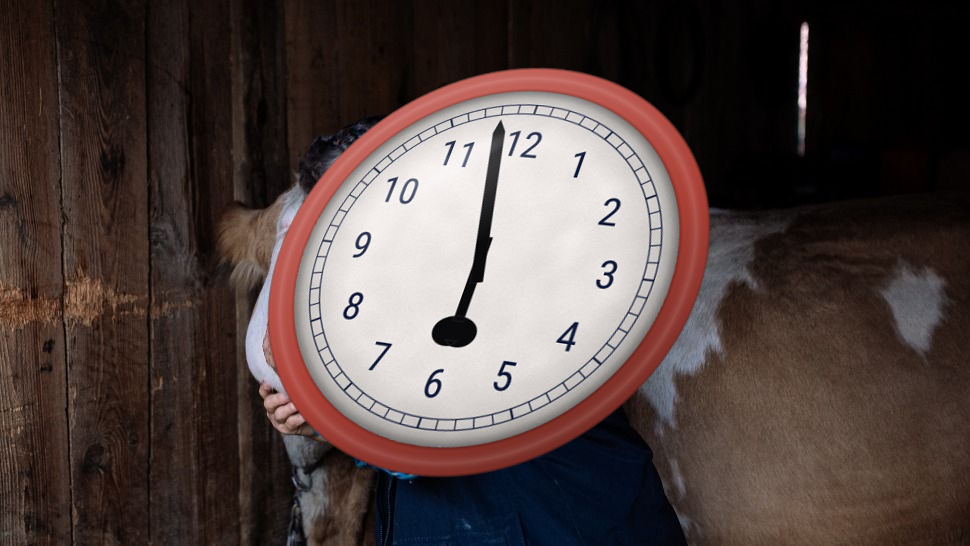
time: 5:58
